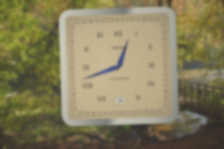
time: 12:42
